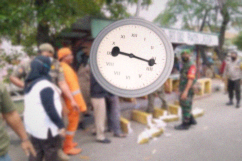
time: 9:17
